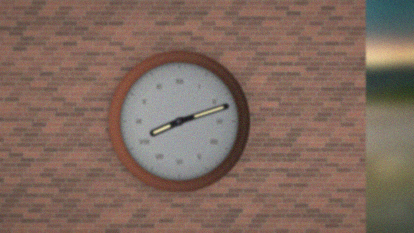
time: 8:12
